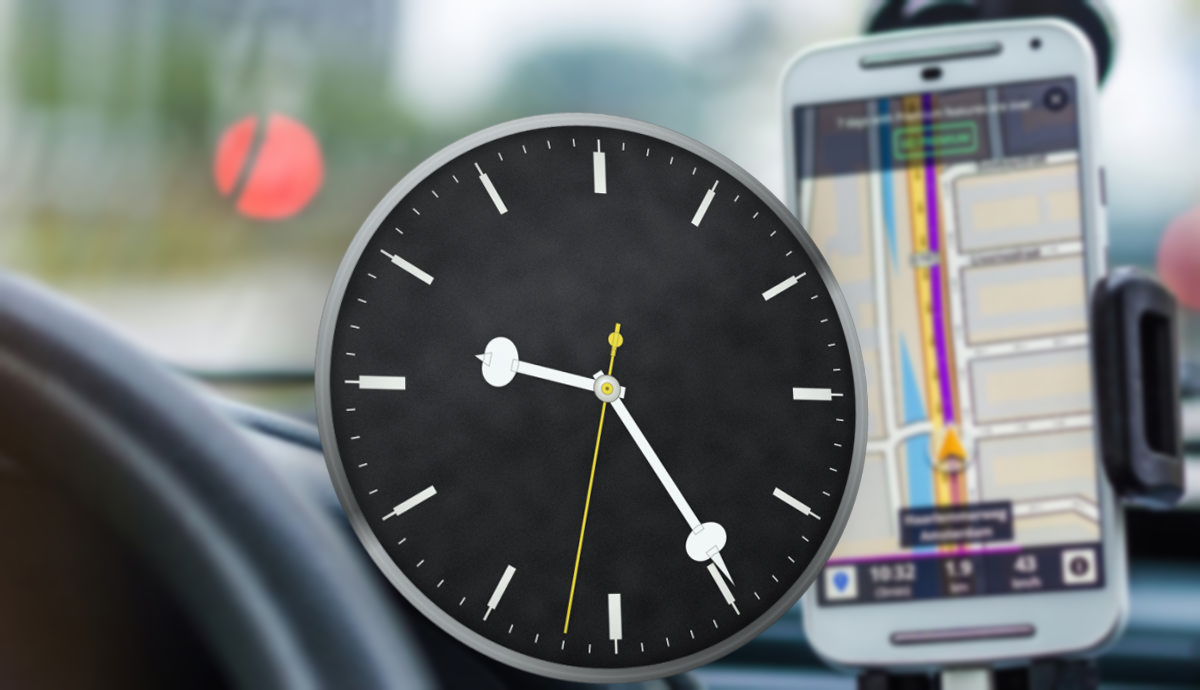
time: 9:24:32
